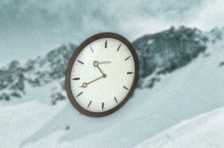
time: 10:42
